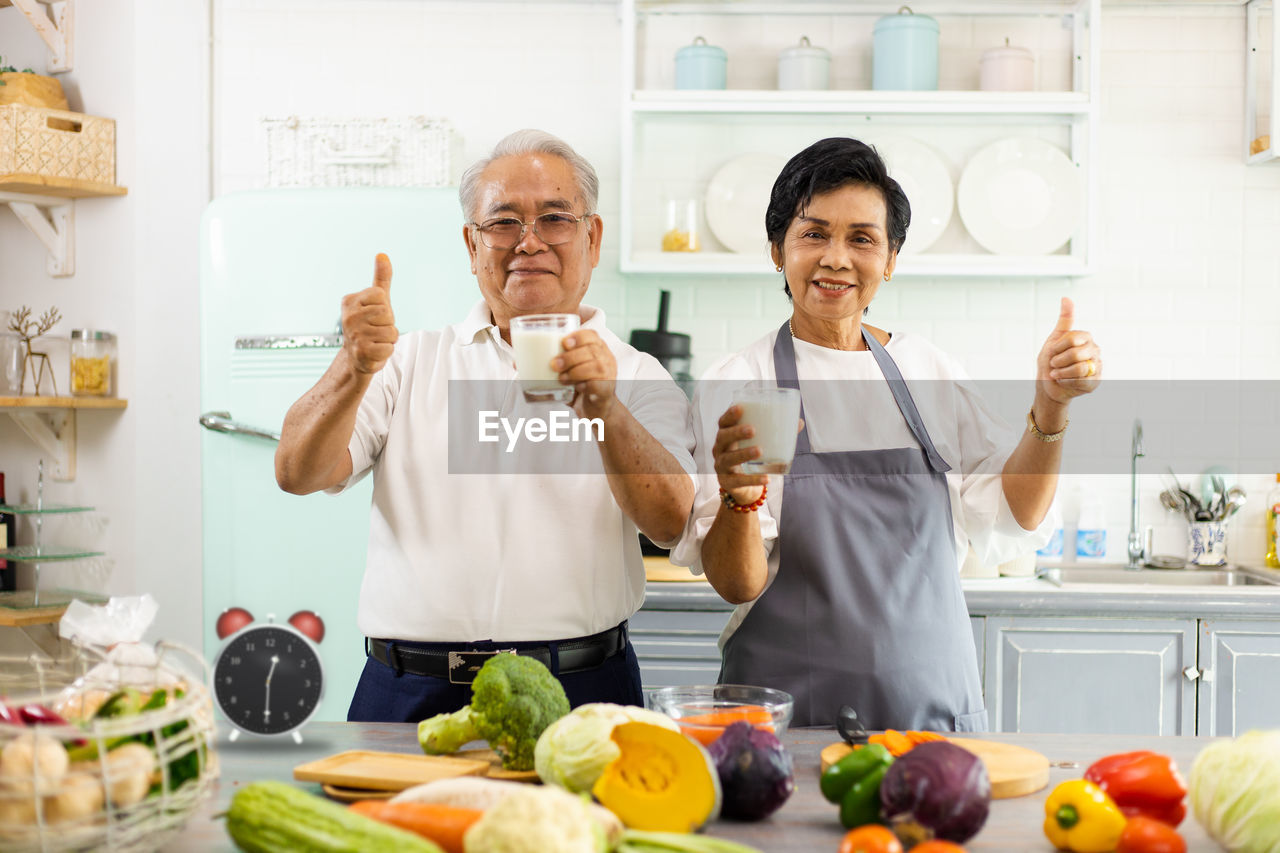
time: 12:30
